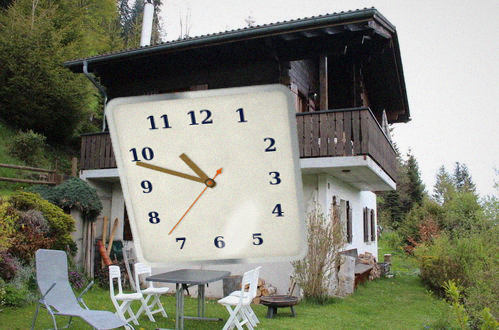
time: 10:48:37
